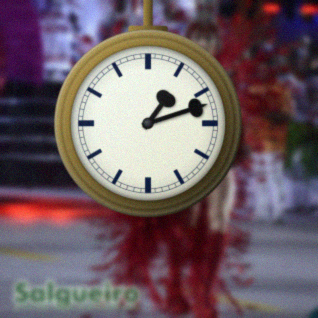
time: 1:12
